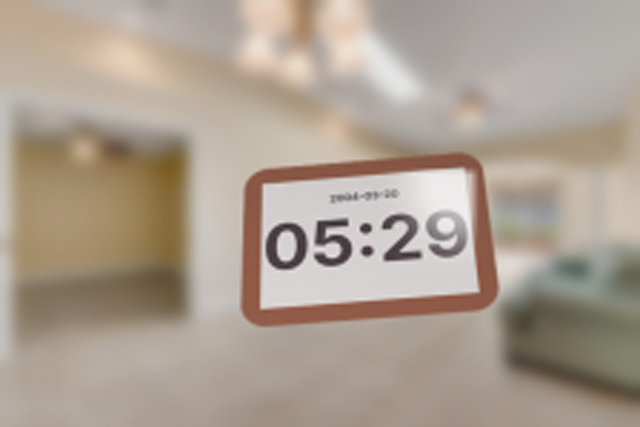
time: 5:29
